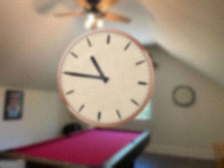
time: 10:45
